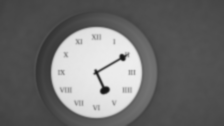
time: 5:10
